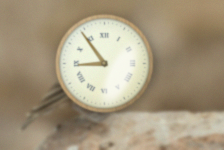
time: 8:54
